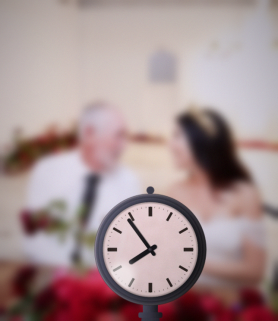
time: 7:54
